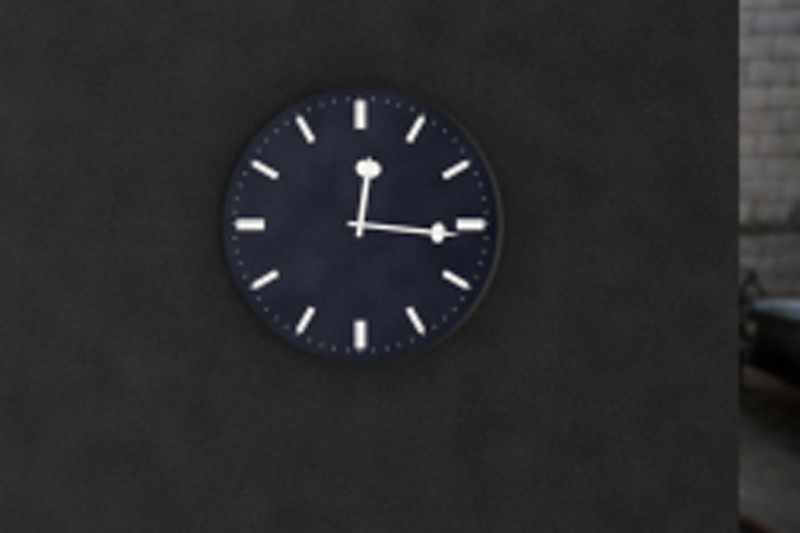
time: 12:16
